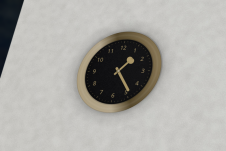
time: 1:24
